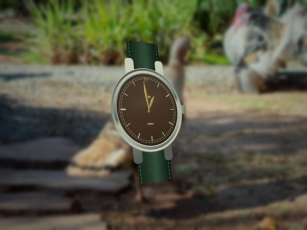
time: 12:59
